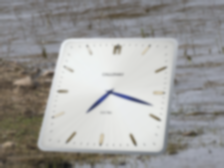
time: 7:18
